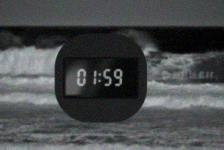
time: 1:59
